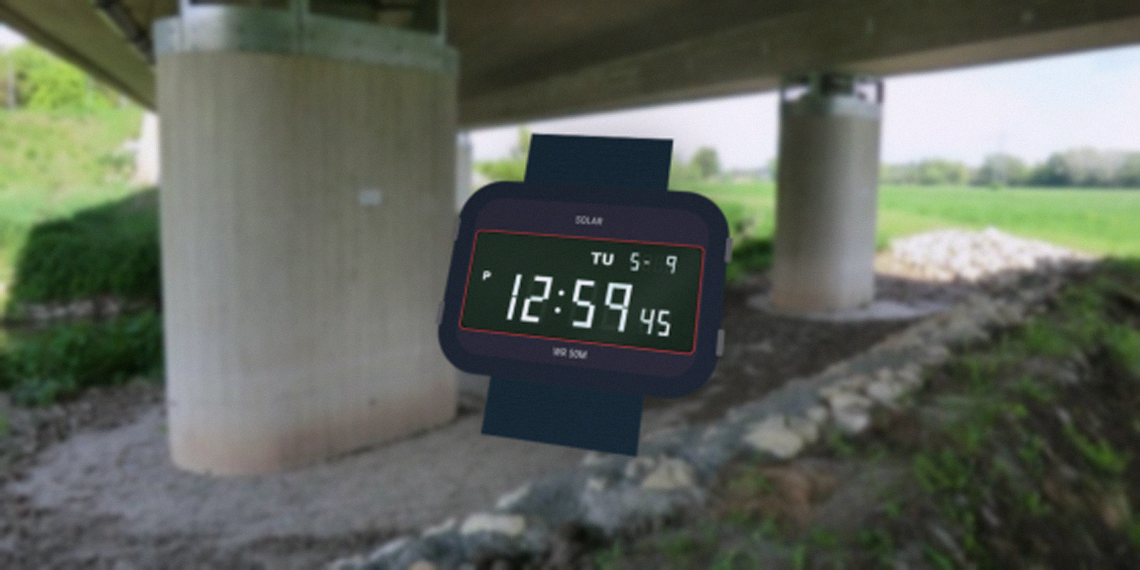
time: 12:59:45
